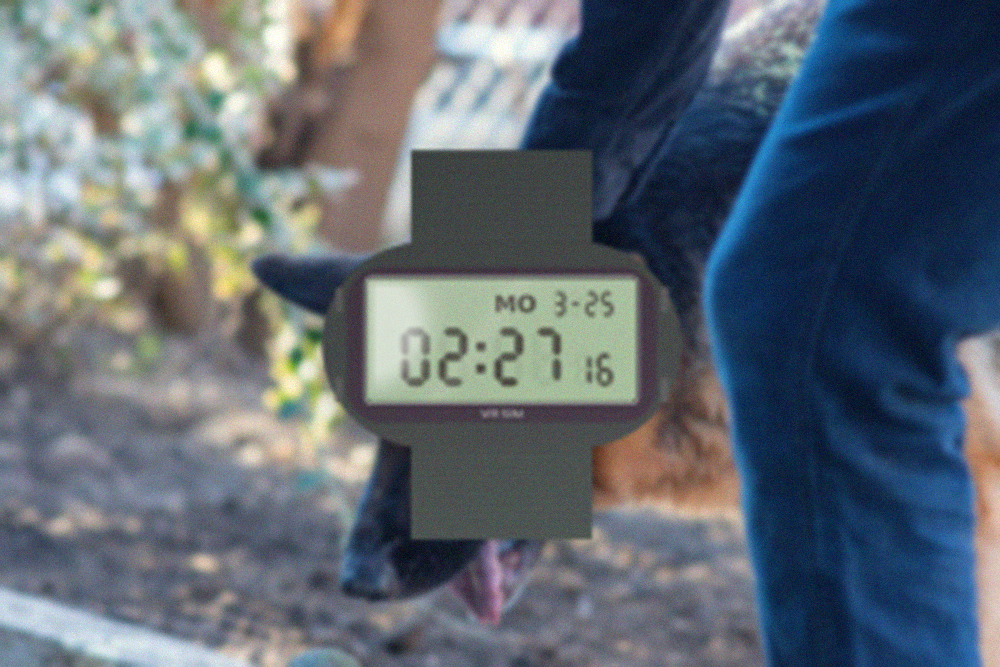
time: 2:27:16
